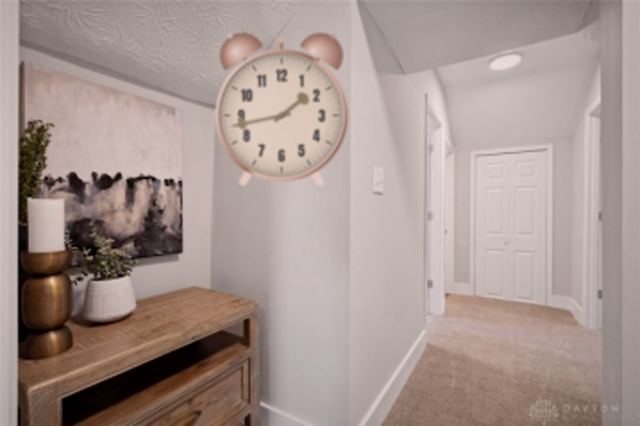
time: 1:43
